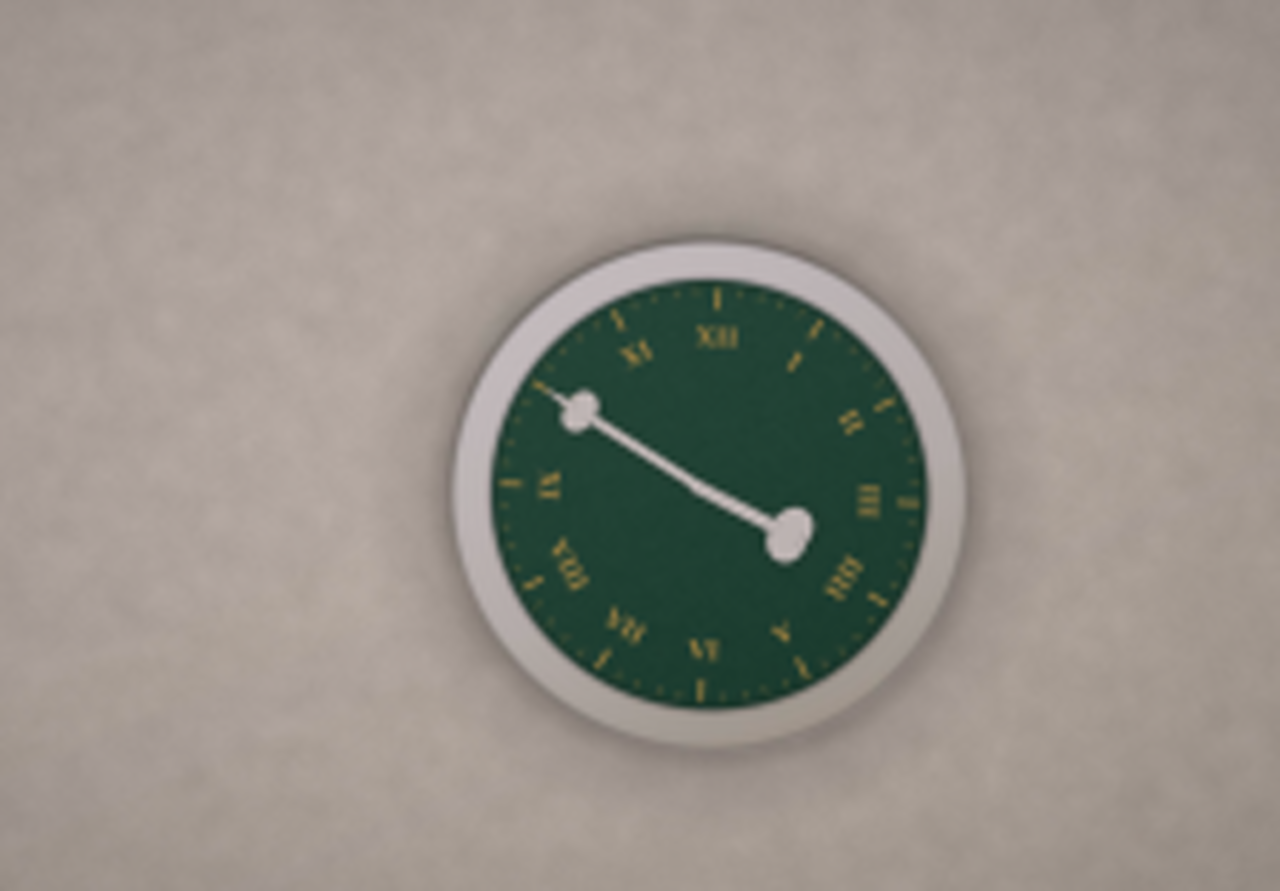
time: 3:50
